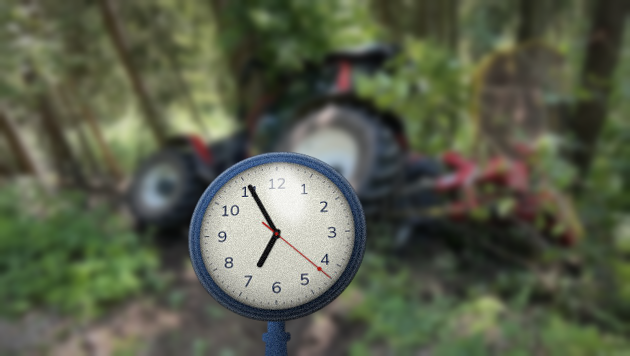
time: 6:55:22
